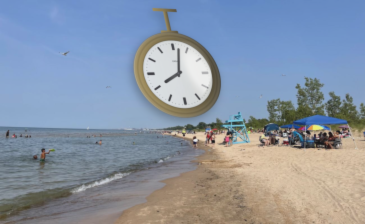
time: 8:02
